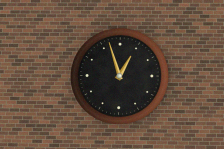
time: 12:57
